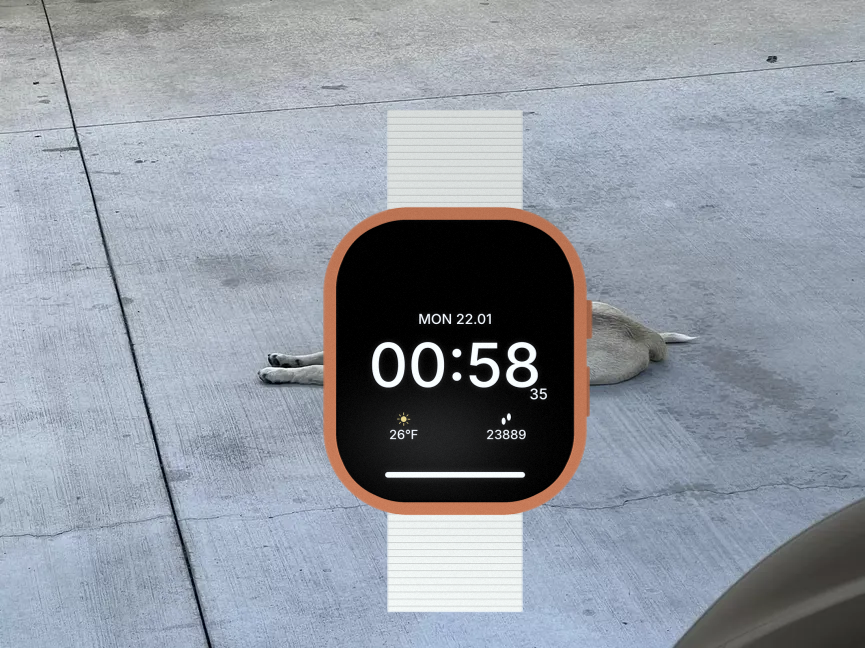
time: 0:58:35
